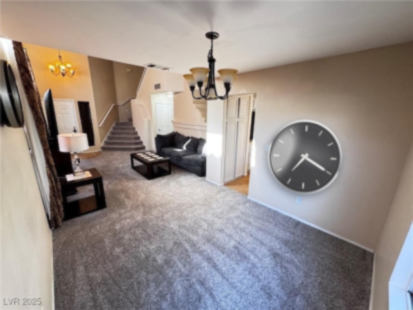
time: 7:20
